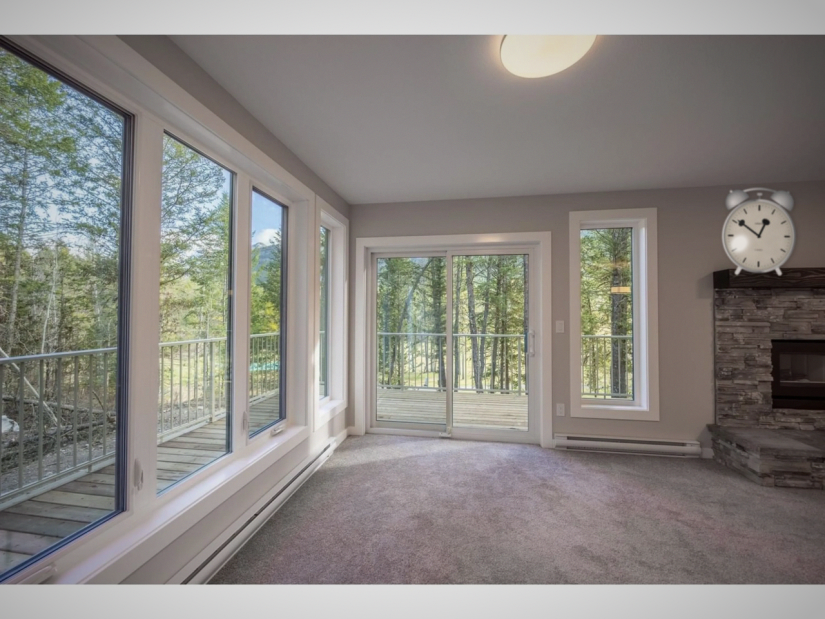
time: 12:51
